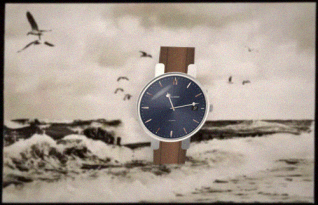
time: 11:13
